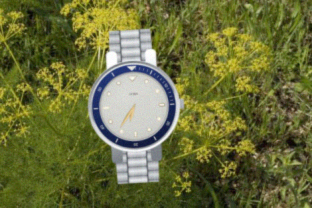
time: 6:36
